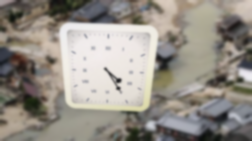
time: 4:25
